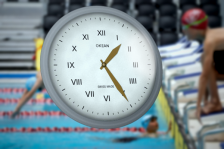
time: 1:25
